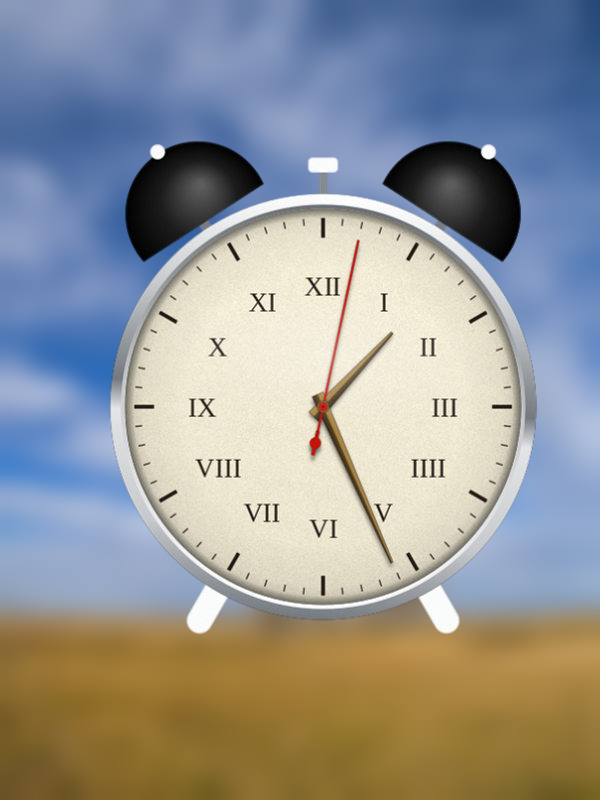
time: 1:26:02
